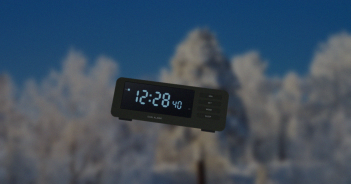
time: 12:28:40
